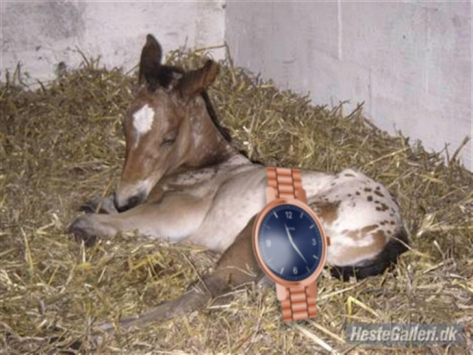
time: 11:24
